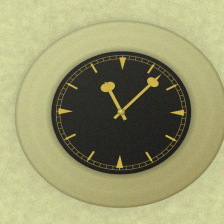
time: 11:07
